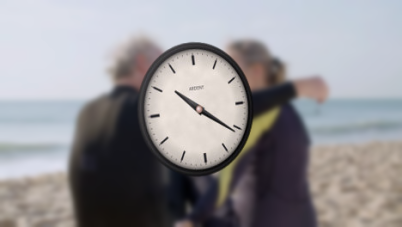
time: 10:21
